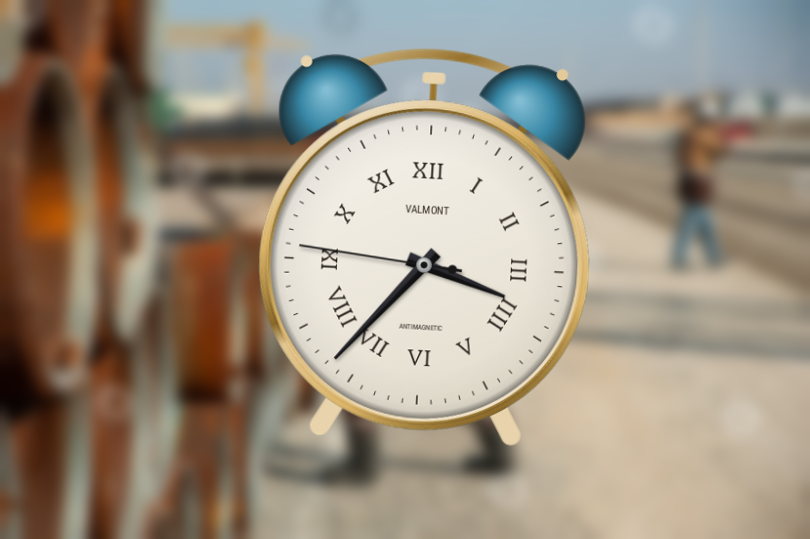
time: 3:36:46
